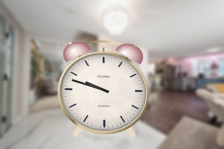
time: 9:48
